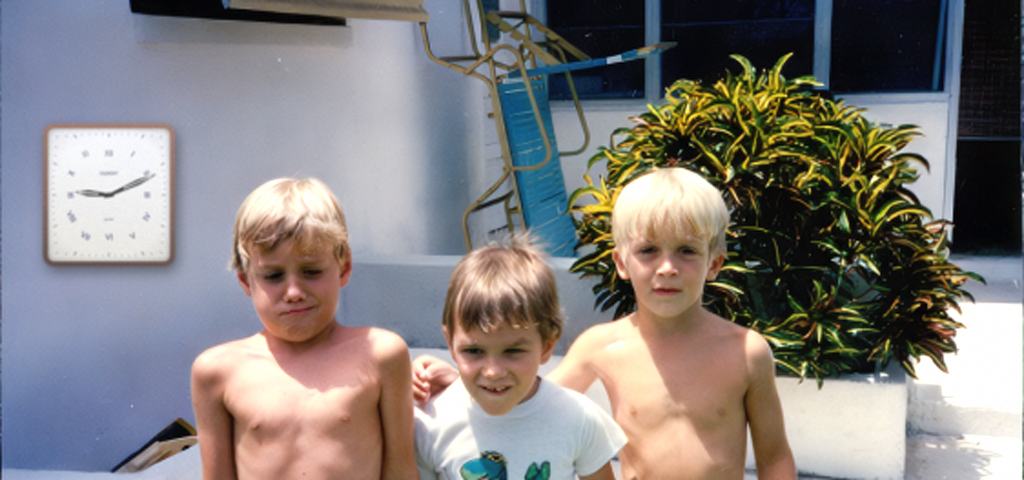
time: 9:11
